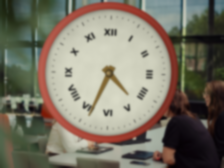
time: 4:34
